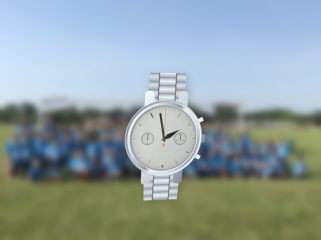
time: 1:58
